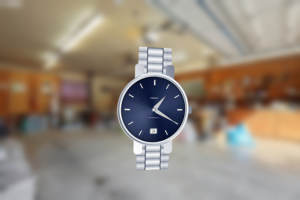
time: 1:20
